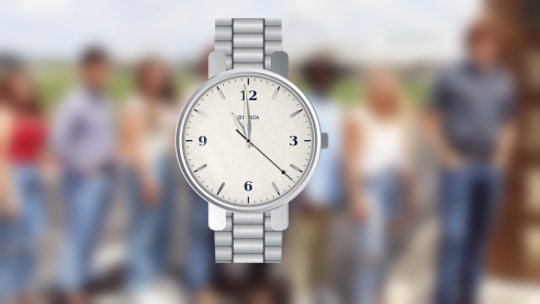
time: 10:59:22
